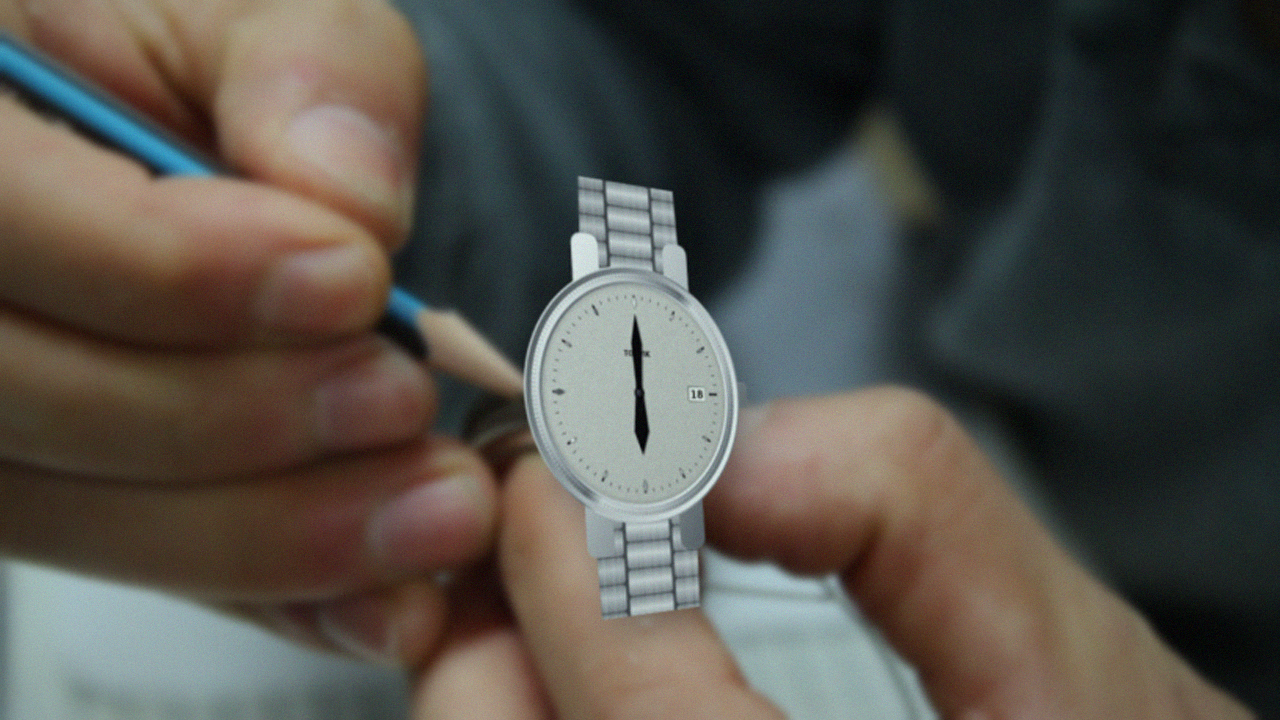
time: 6:00
